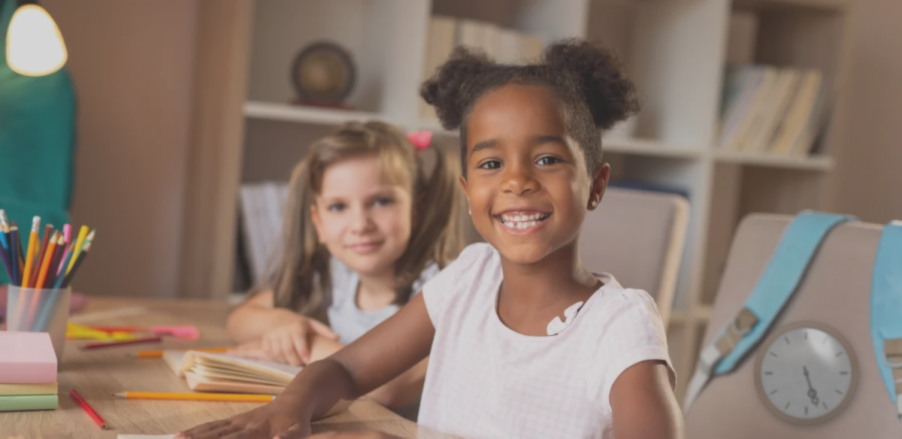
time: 5:27
